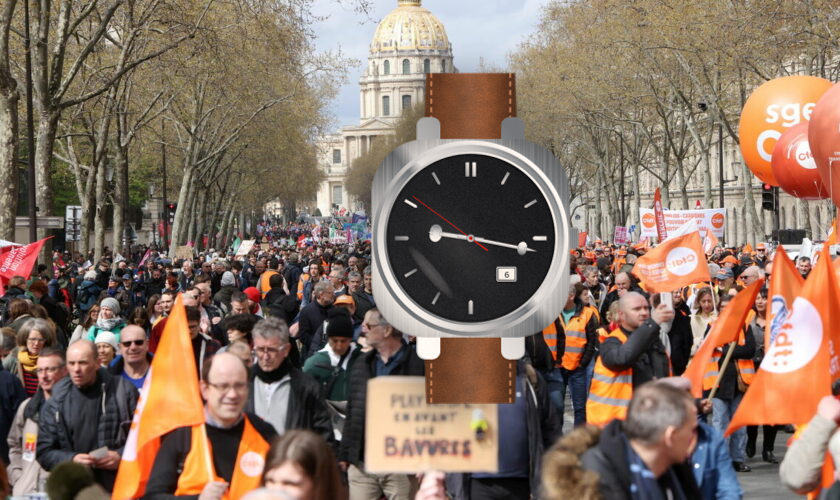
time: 9:16:51
